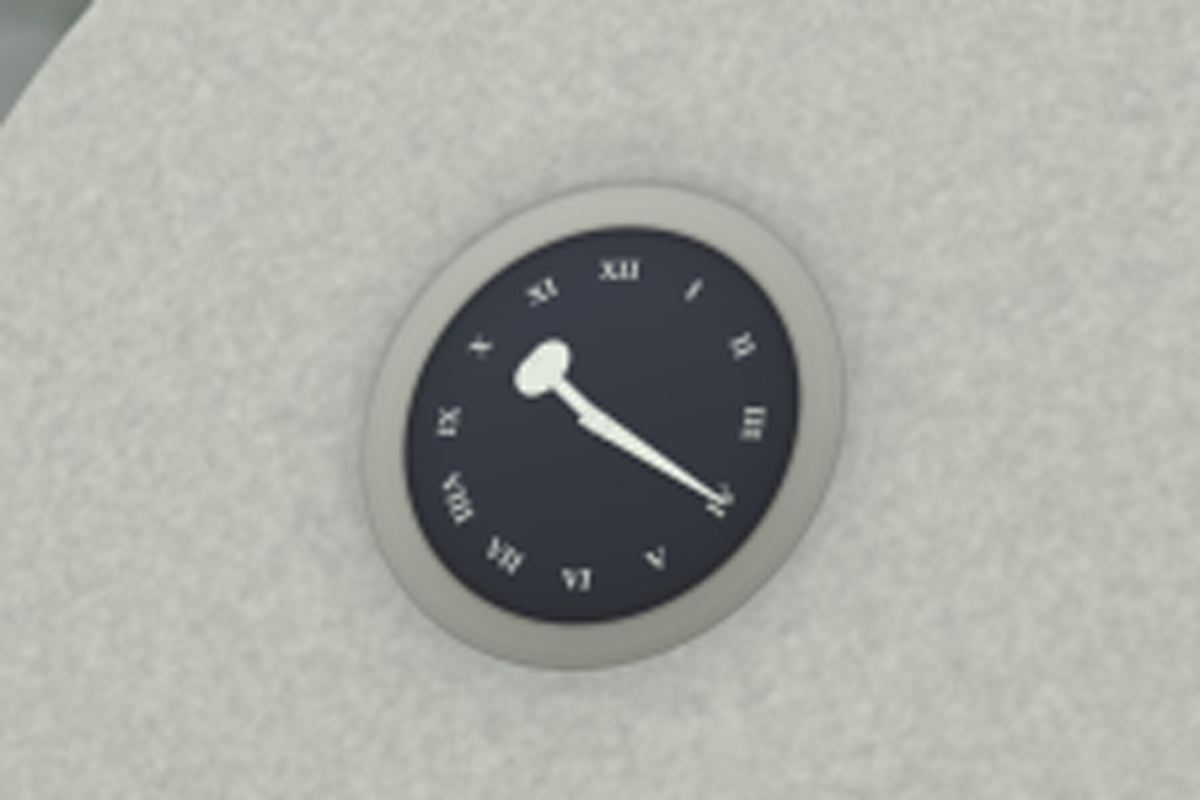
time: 10:20
